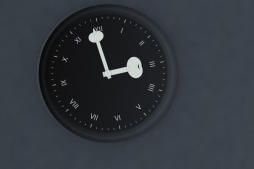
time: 2:59
